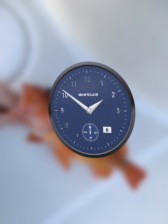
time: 1:51
